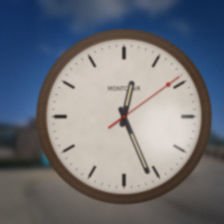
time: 12:26:09
